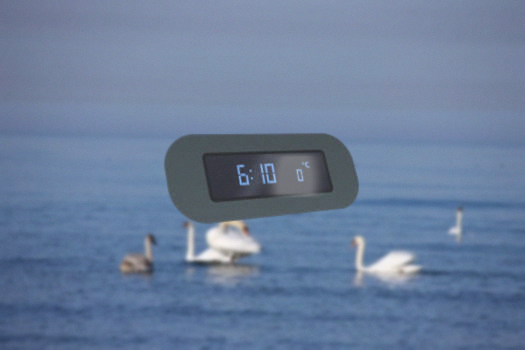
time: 6:10
